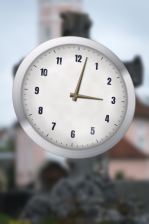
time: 3:02
